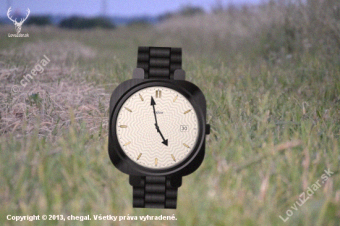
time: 4:58
